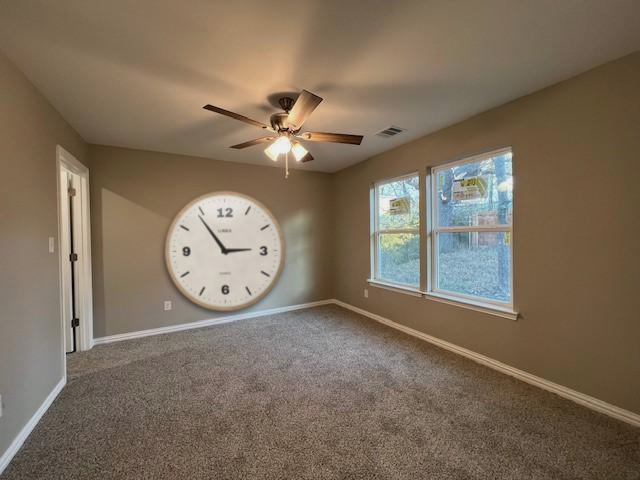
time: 2:54
